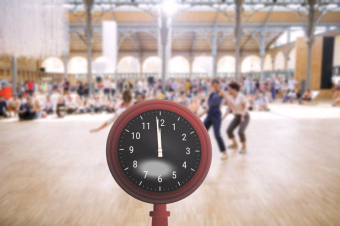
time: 11:59
